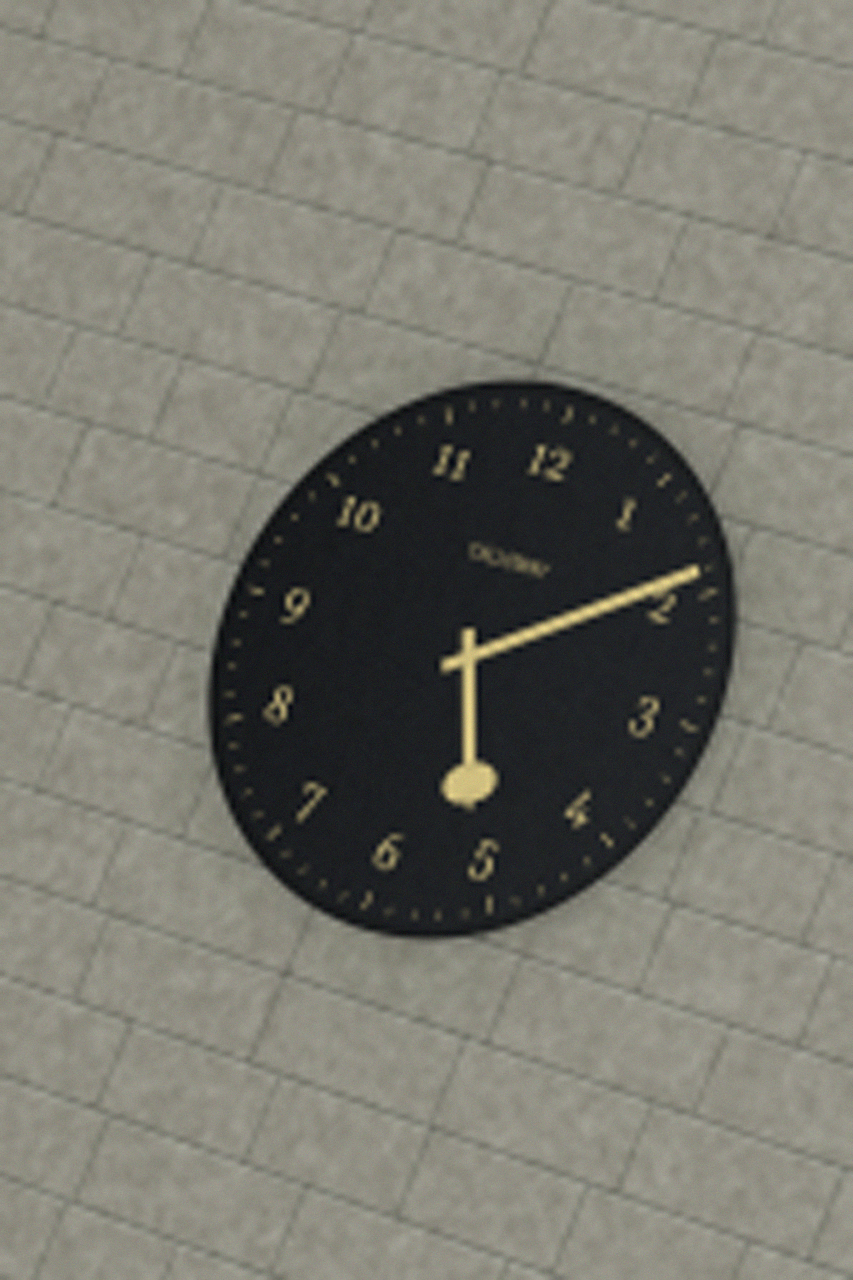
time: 5:09
